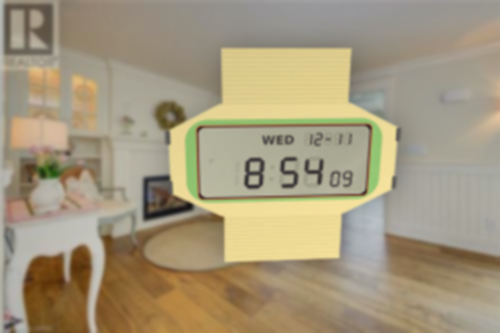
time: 8:54:09
